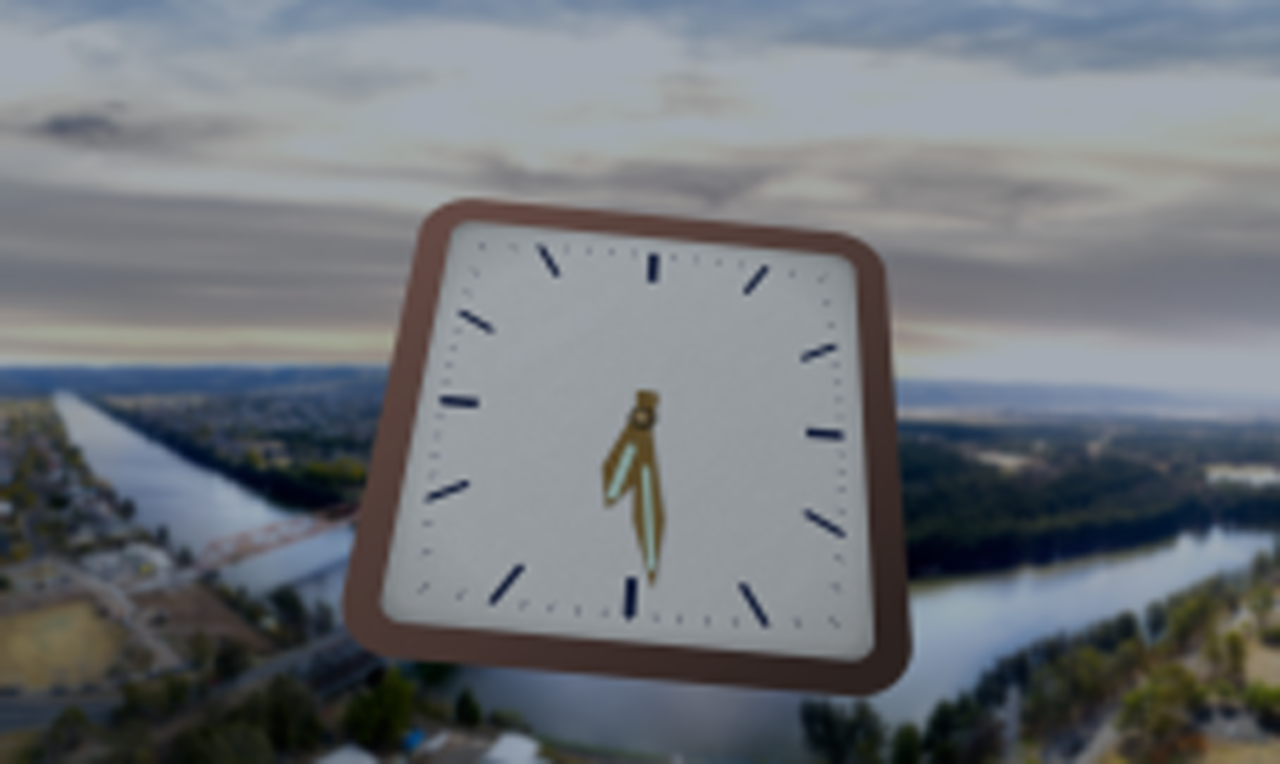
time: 6:29
